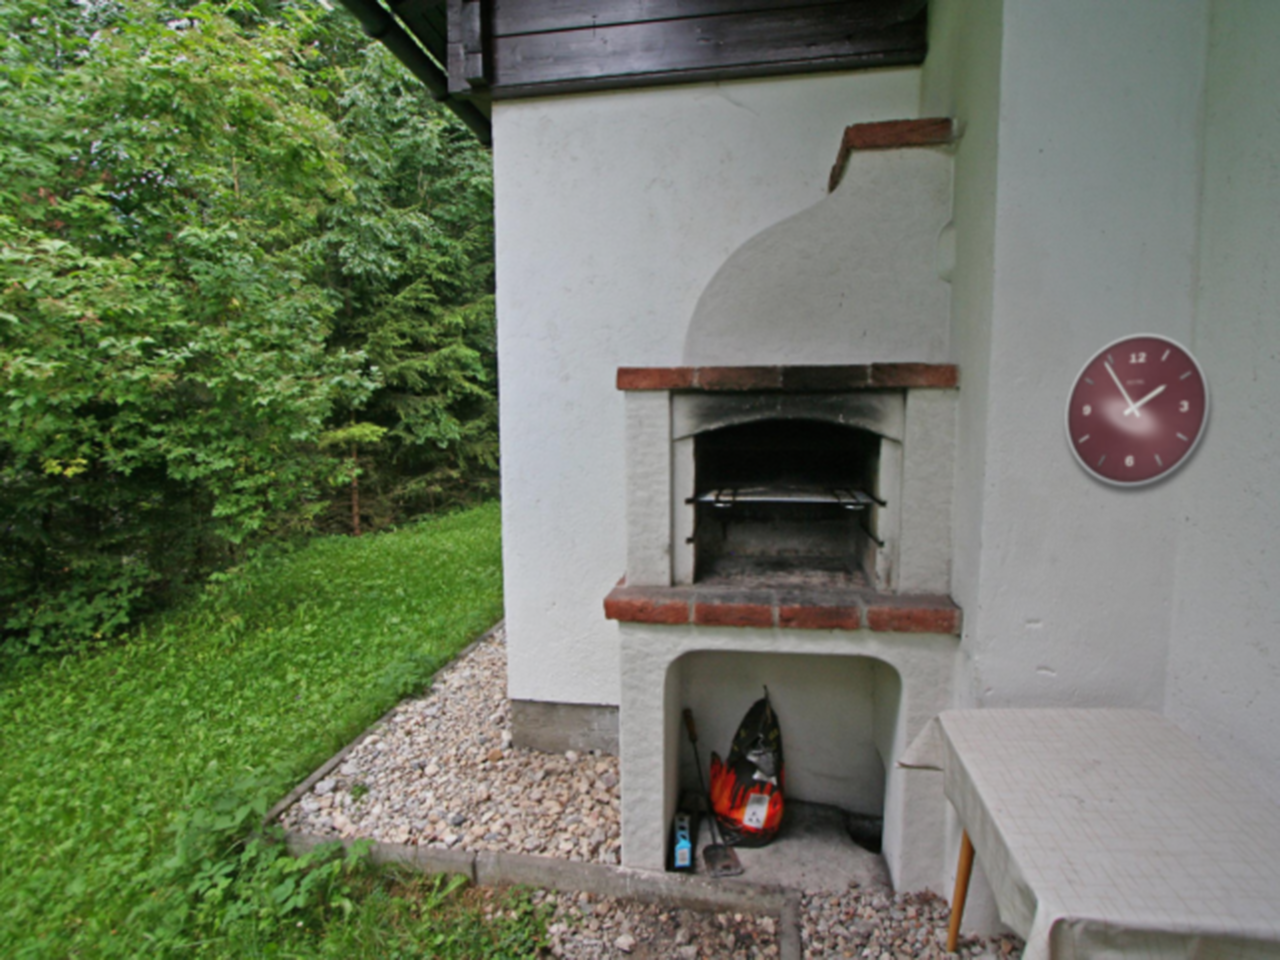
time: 1:54
